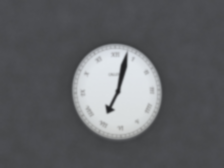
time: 7:03
